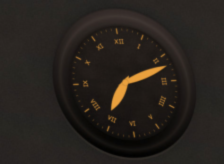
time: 7:12
